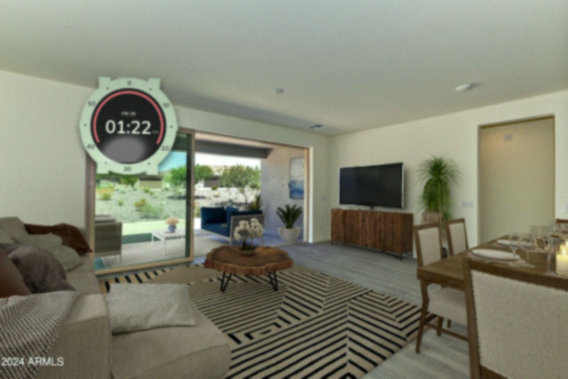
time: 1:22
